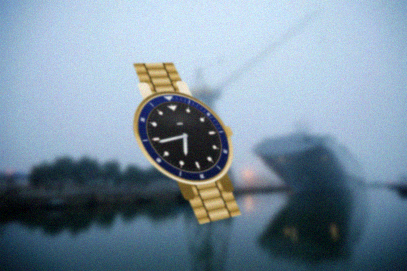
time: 6:44
